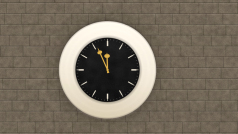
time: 11:56
